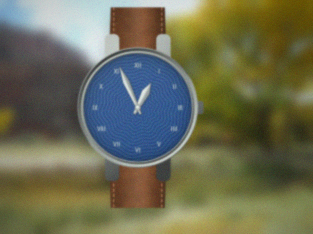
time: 12:56
